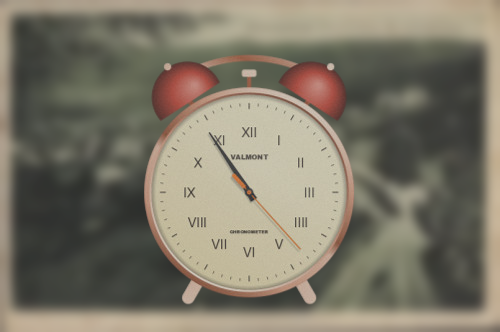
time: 10:54:23
